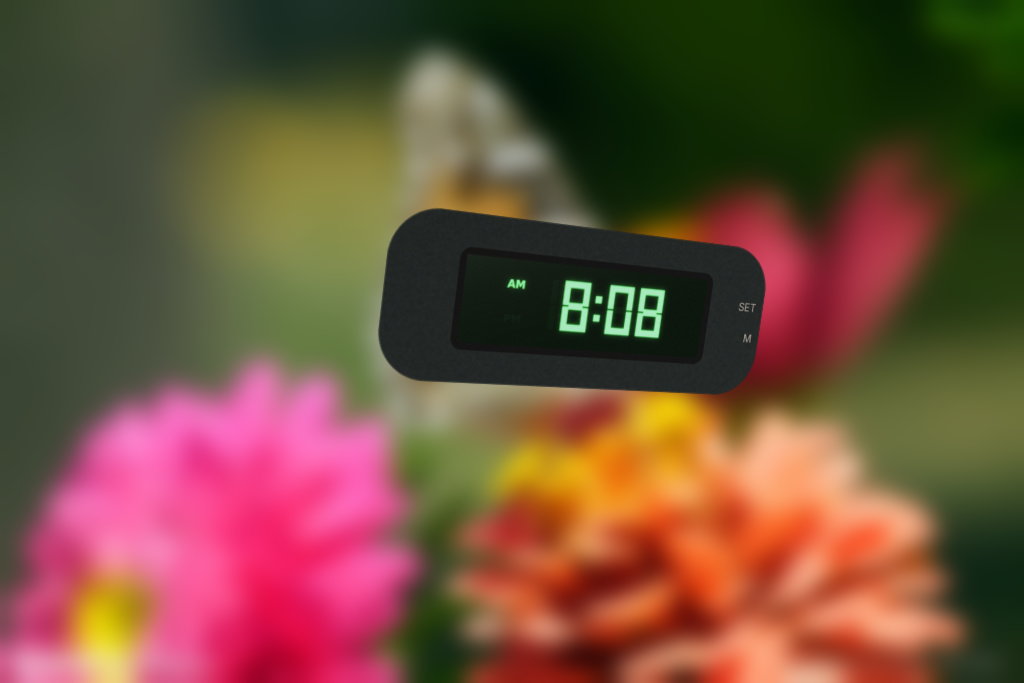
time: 8:08
